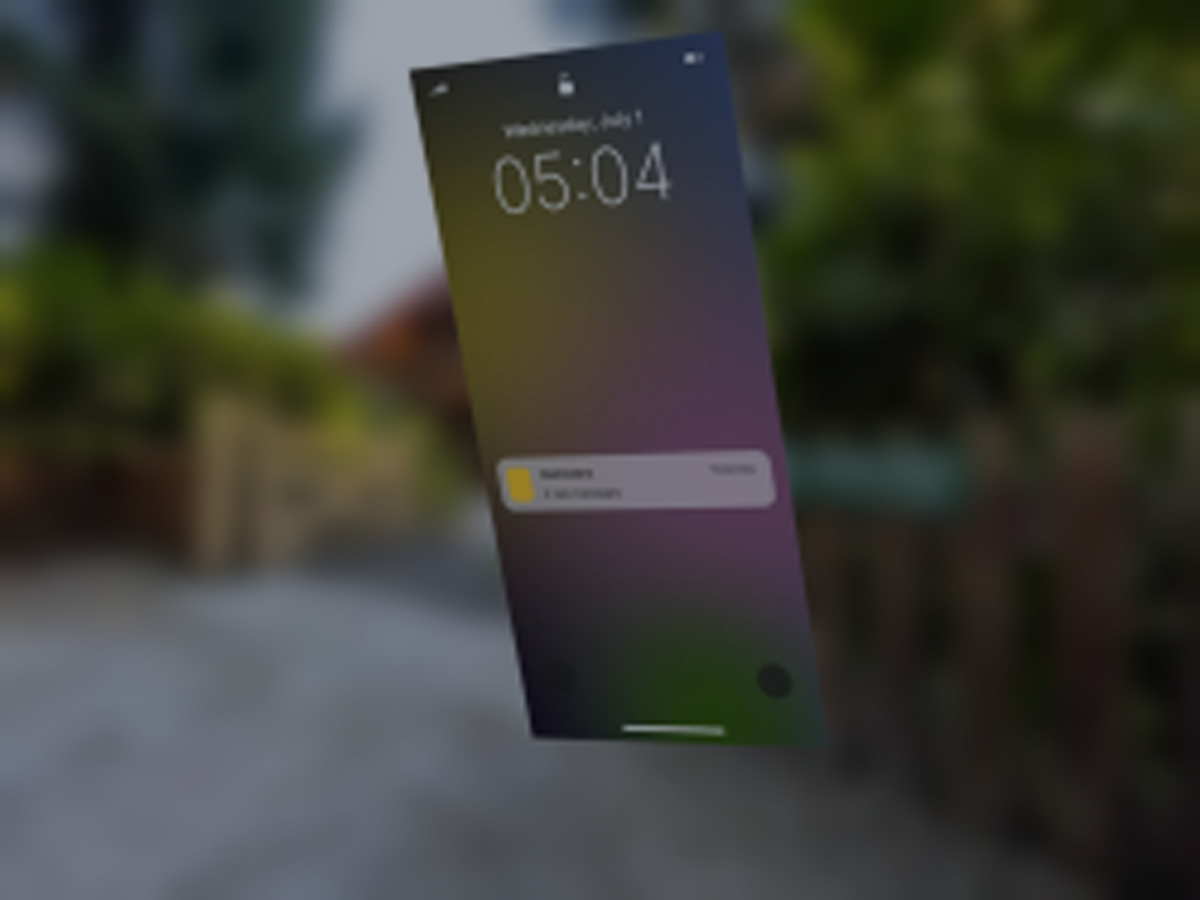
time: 5:04
